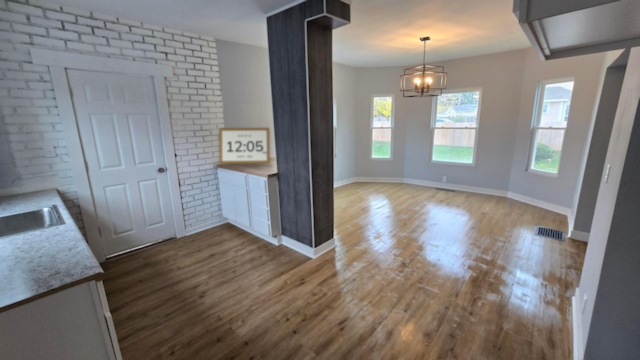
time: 12:05
